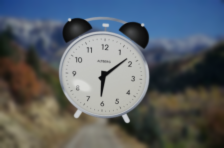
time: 6:08
